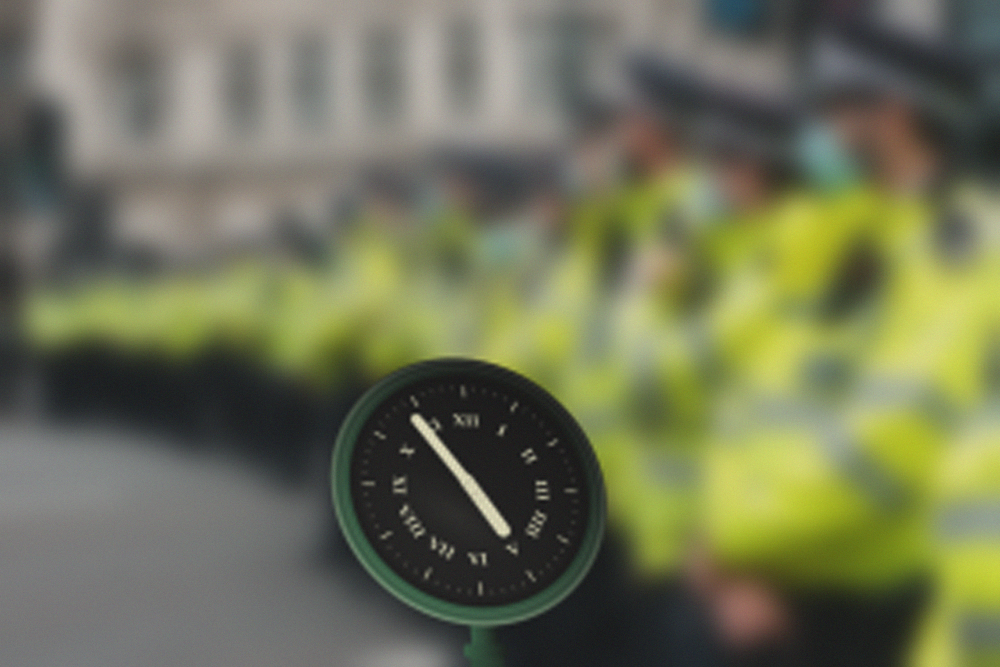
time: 4:54
